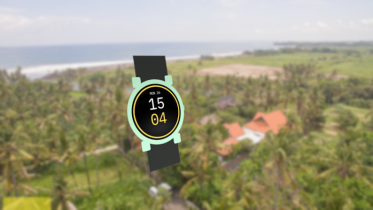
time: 15:04
